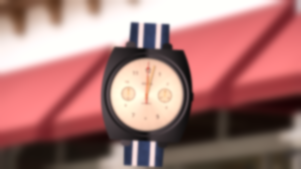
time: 12:02
